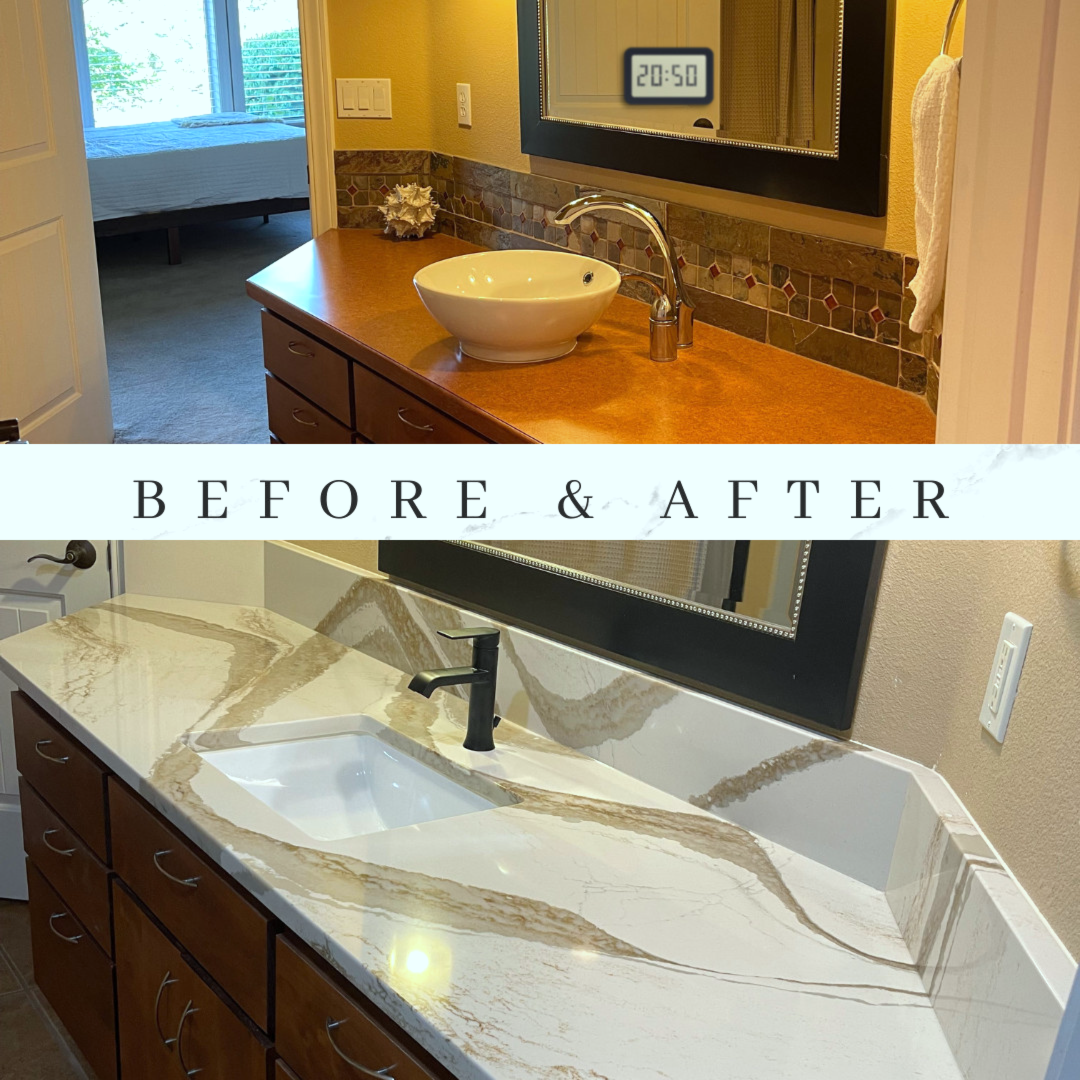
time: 20:50
